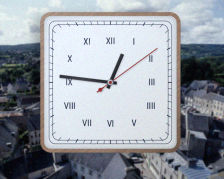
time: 12:46:09
